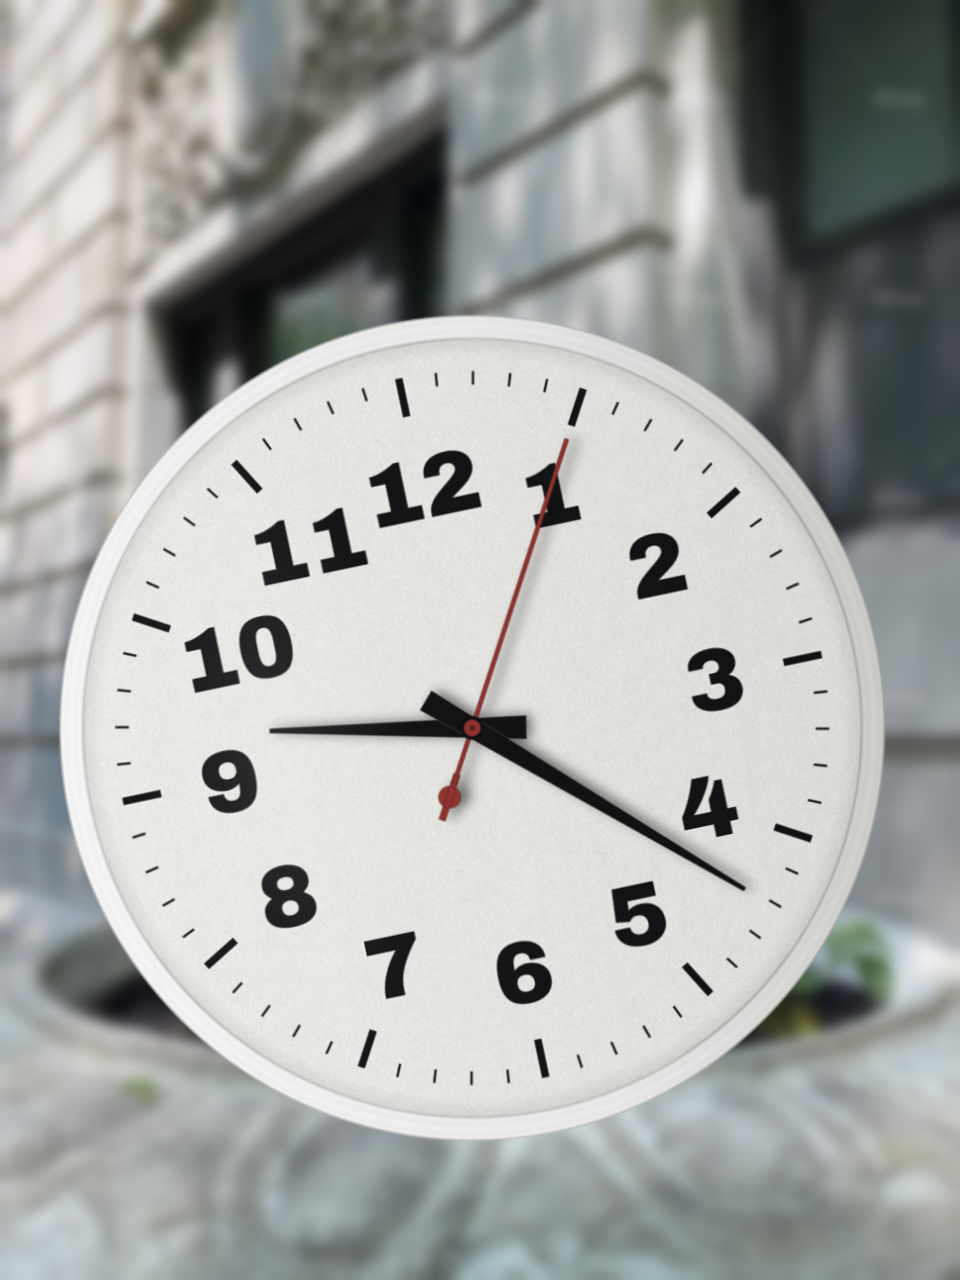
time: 9:22:05
